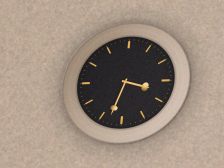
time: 3:33
